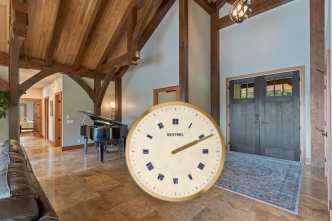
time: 2:11
